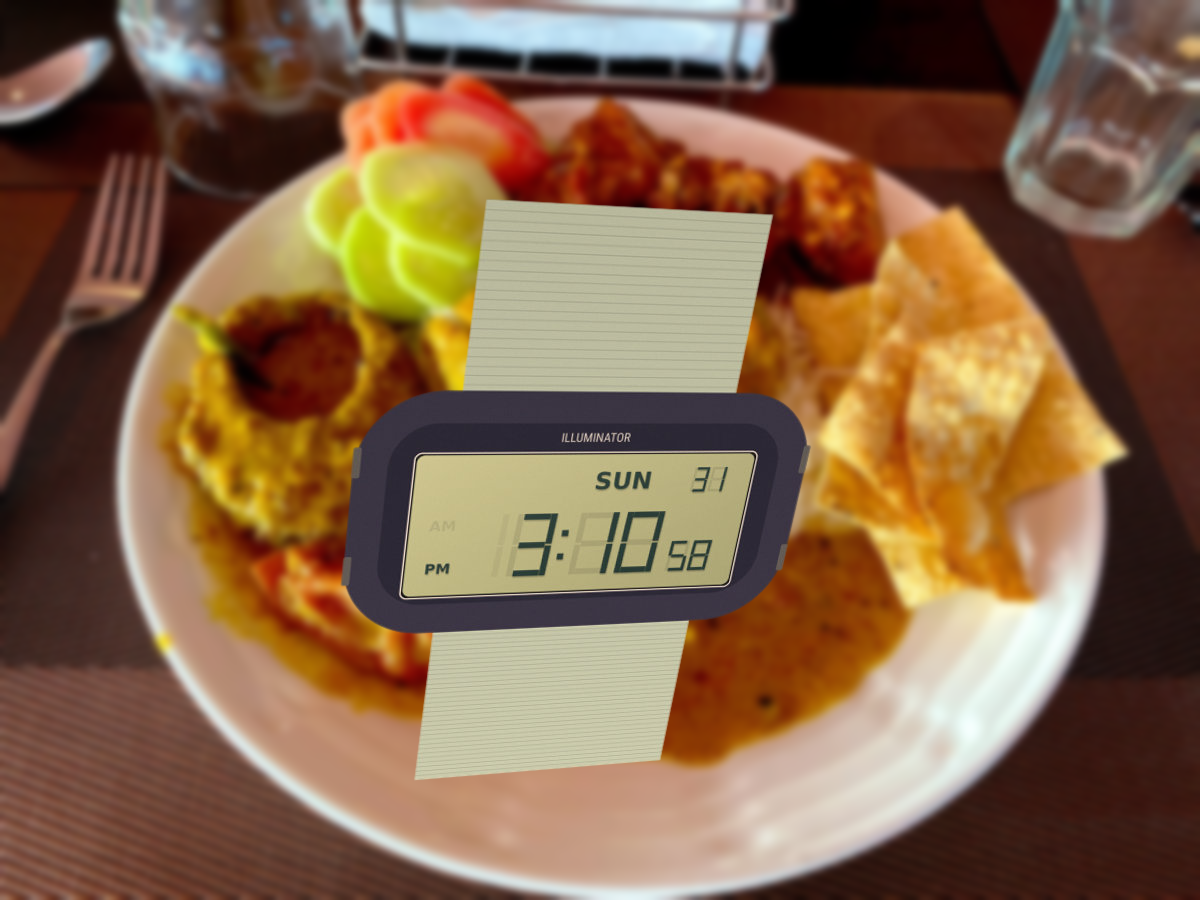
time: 3:10:58
